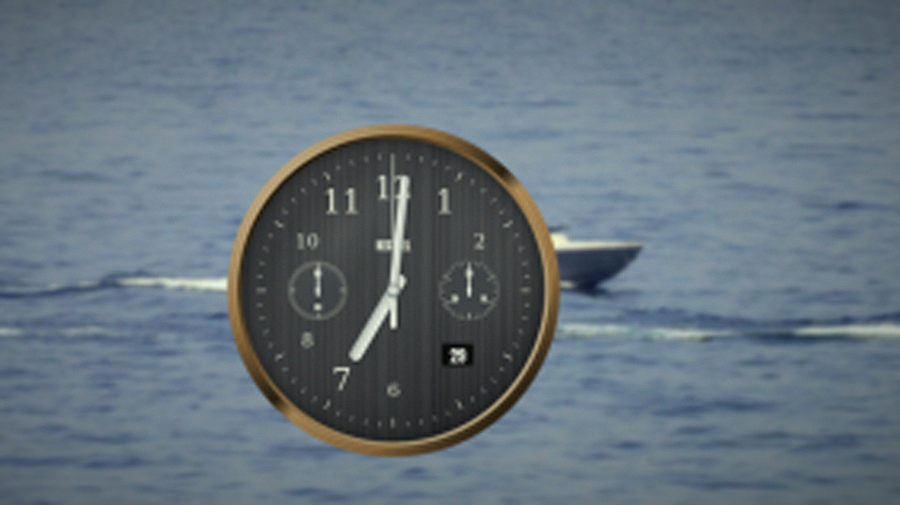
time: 7:01
